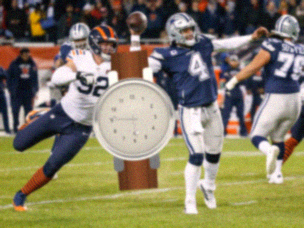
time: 5:46
